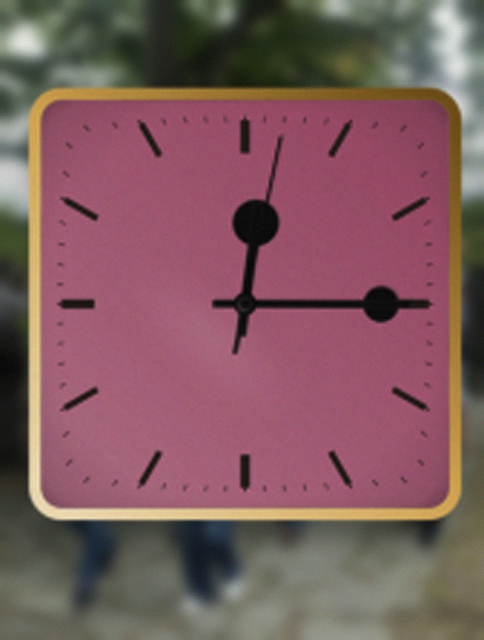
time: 12:15:02
